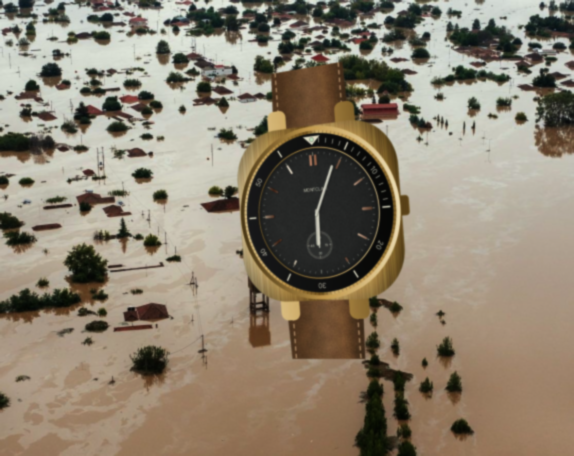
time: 6:04
